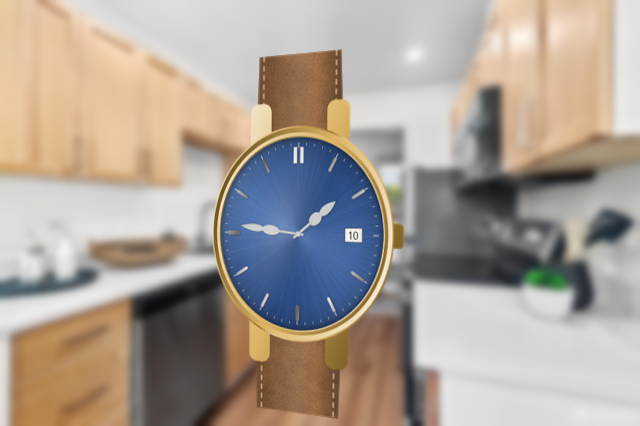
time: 1:46
